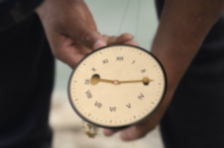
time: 9:14
